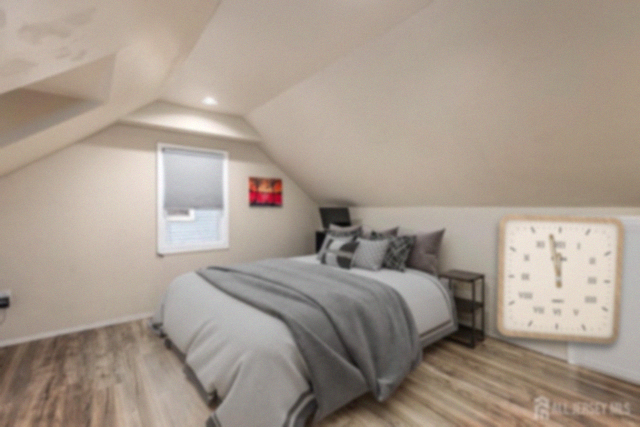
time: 11:58
